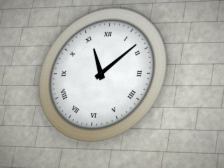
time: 11:08
